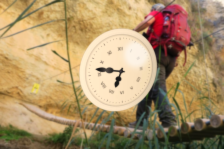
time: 6:47
